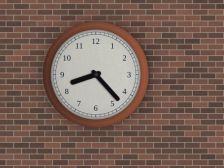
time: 8:23
